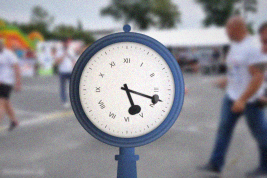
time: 5:18
